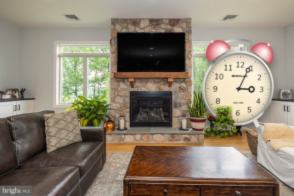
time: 3:04
